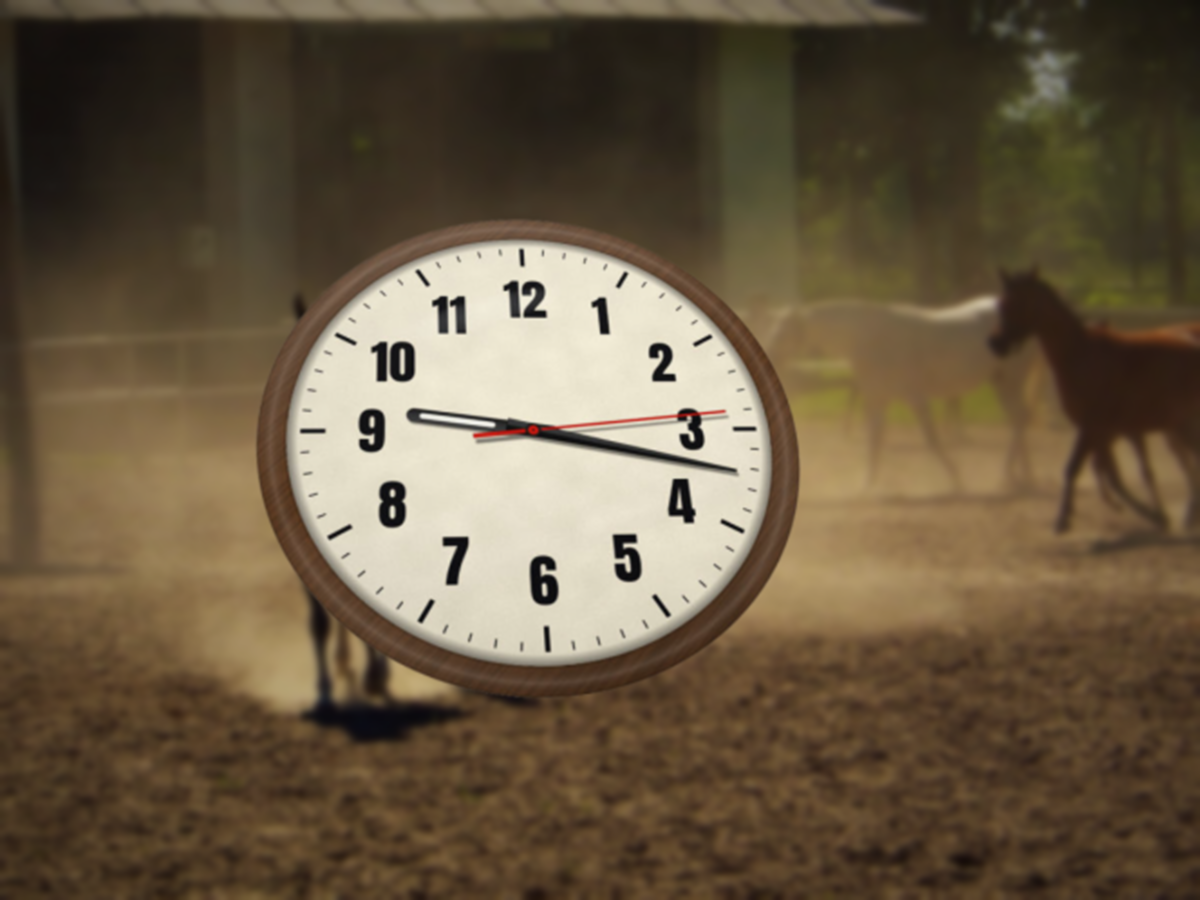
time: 9:17:14
